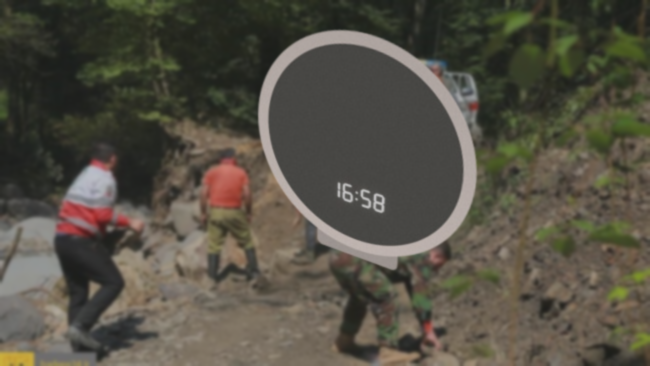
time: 16:58
